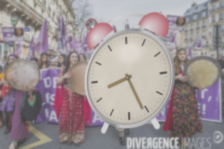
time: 8:26
